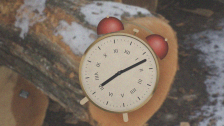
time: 7:07
